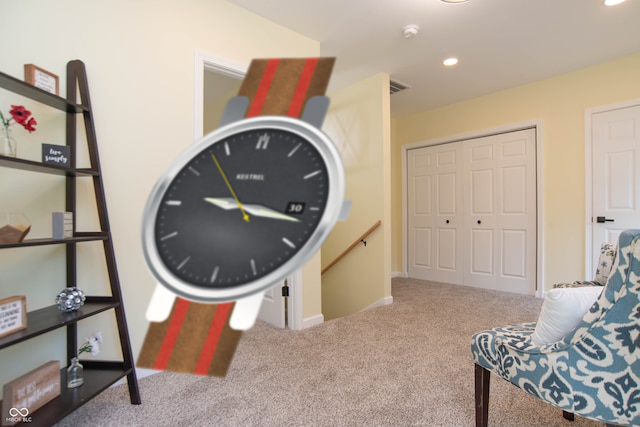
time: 9:16:53
